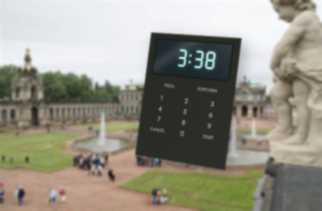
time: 3:38
